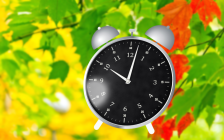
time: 10:02
